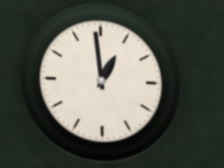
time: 12:59
